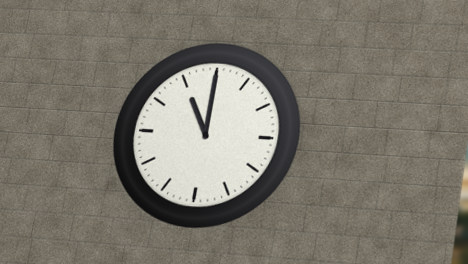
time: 11:00
